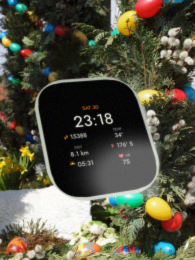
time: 23:18
